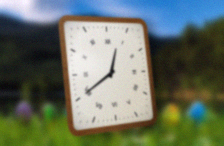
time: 12:40
